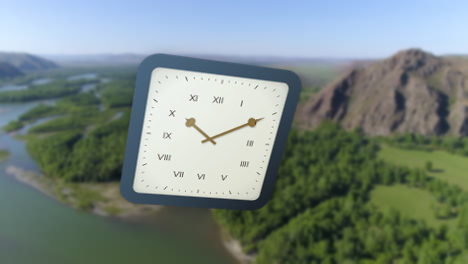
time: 10:10
